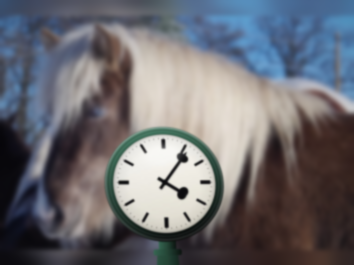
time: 4:06
